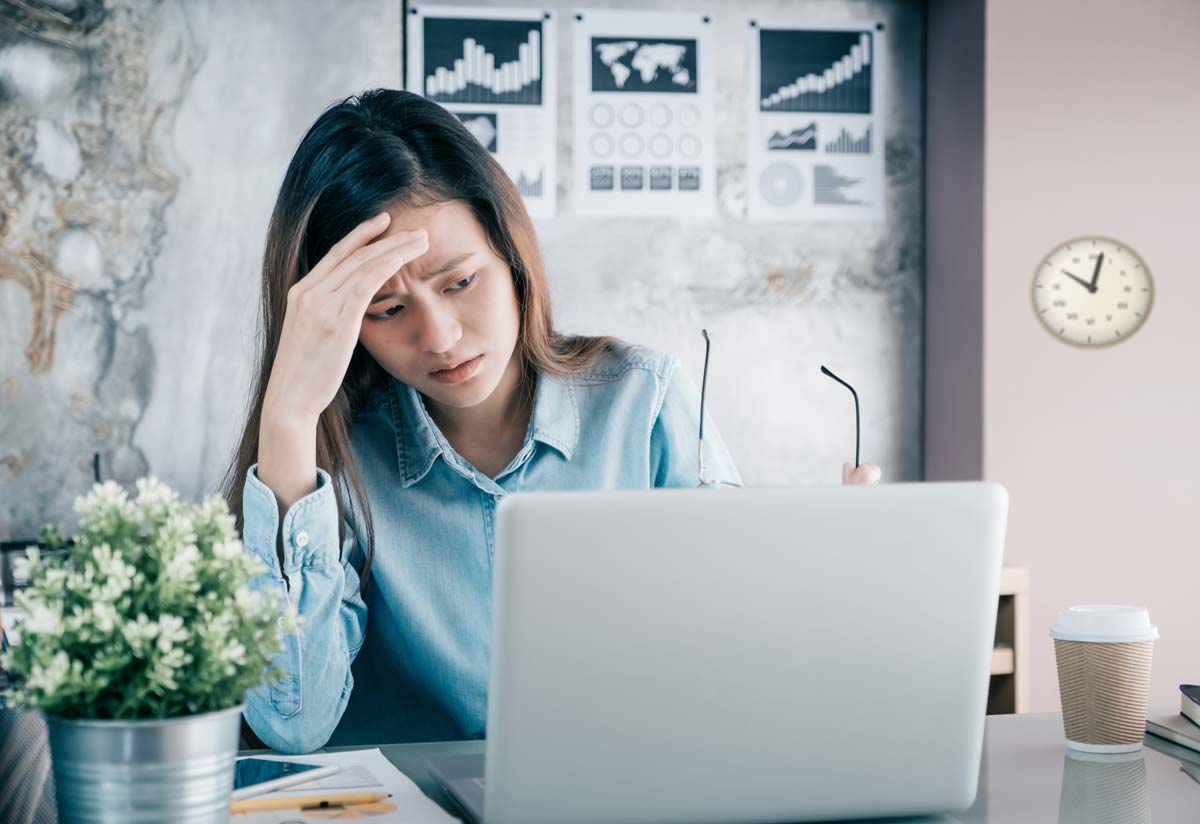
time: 10:02
